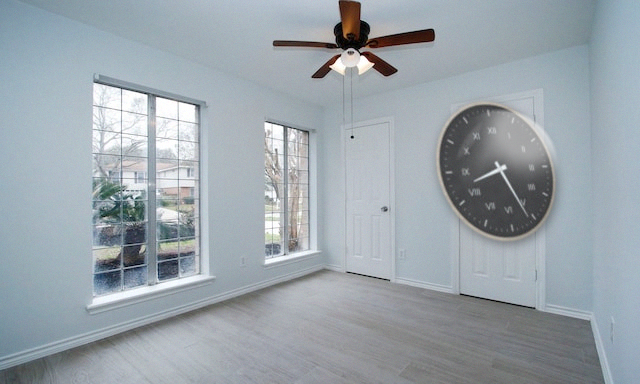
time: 8:26
